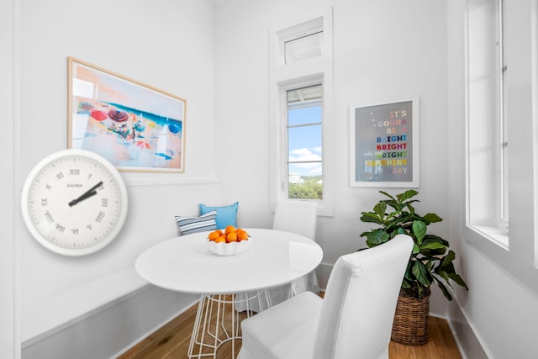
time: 2:09
